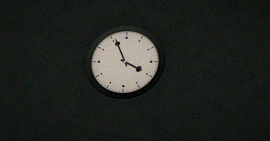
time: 3:56
